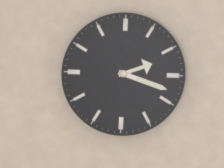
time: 2:18
